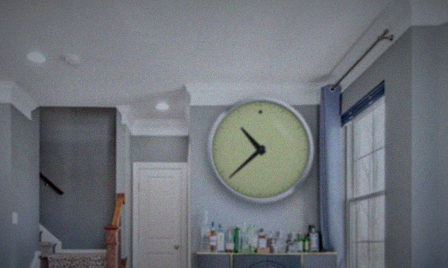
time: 10:38
